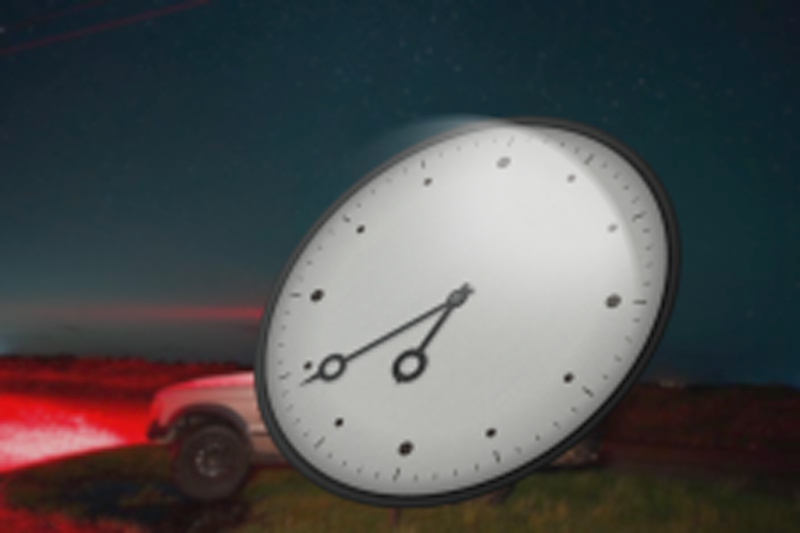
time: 6:39
